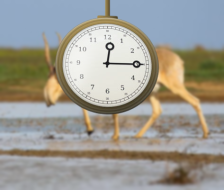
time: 12:15
